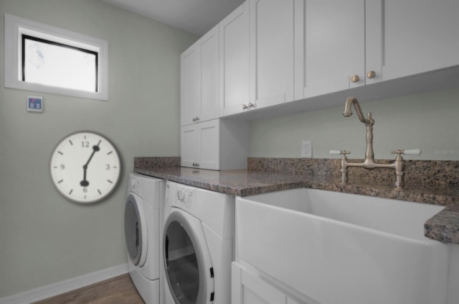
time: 6:05
